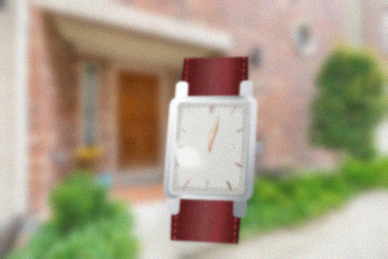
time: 12:02
